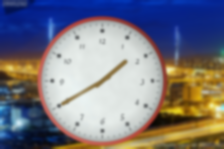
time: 1:40
